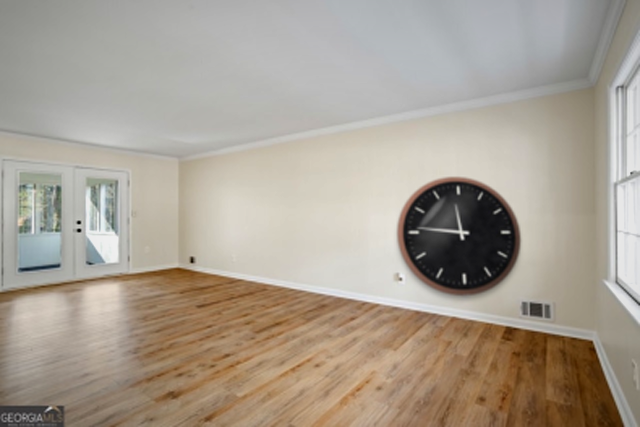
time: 11:46
